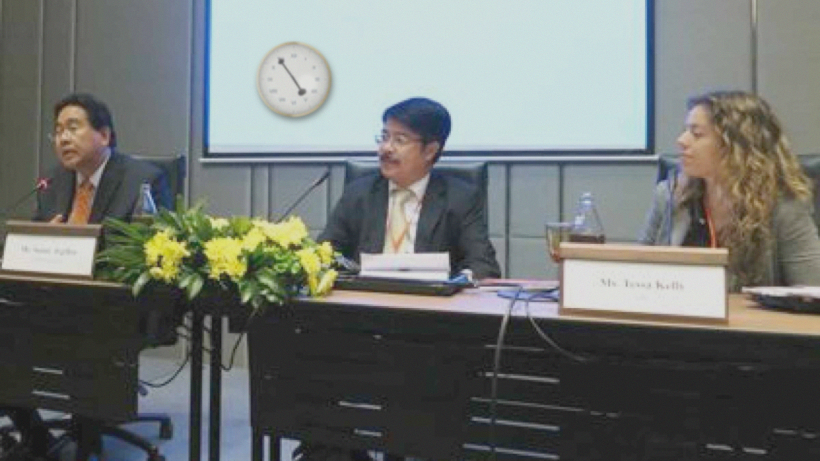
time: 4:54
